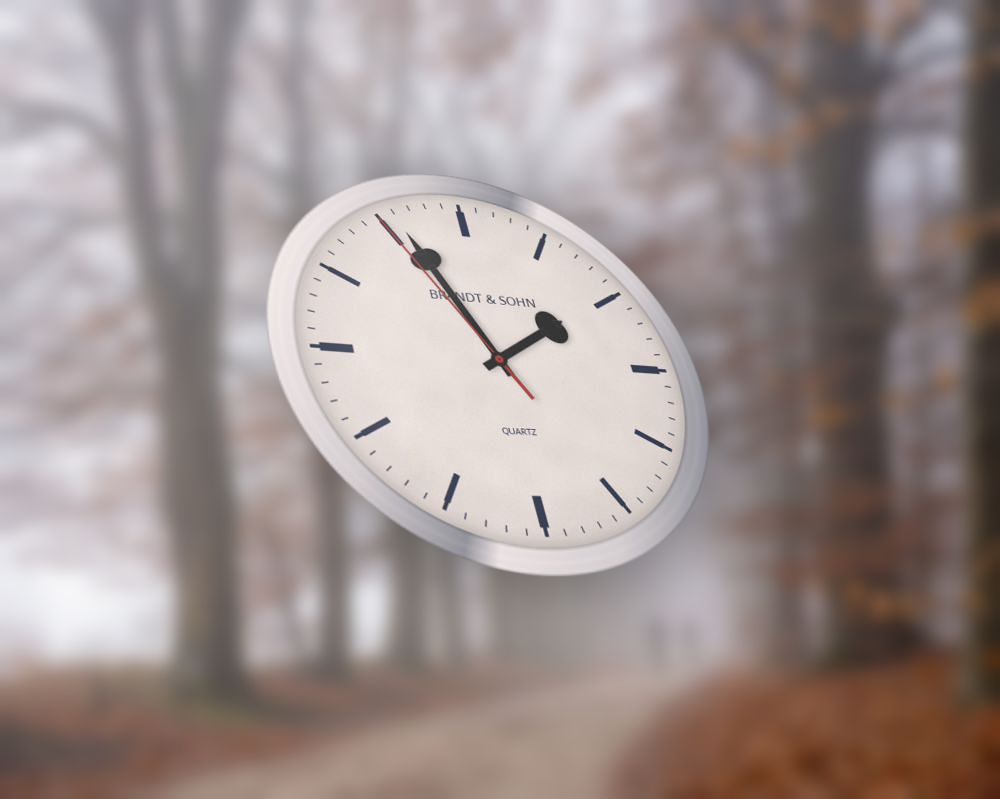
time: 1:55:55
